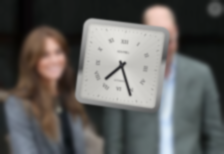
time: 7:26
